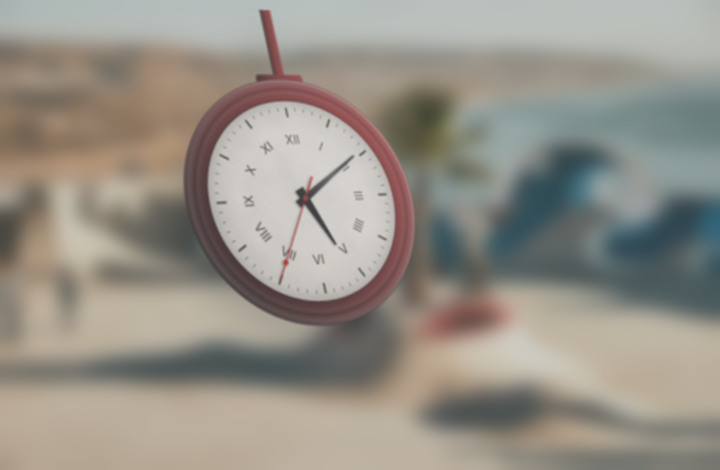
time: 5:09:35
